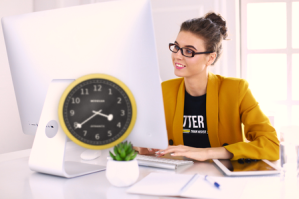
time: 3:39
